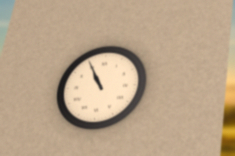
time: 10:55
